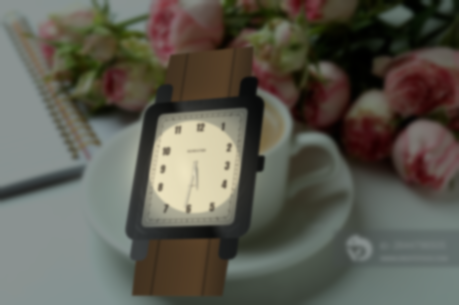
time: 5:31
